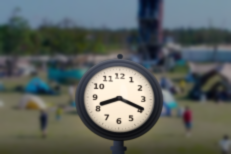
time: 8:19
